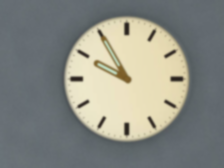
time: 9:55
